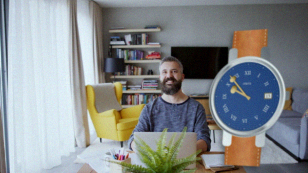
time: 9:53
